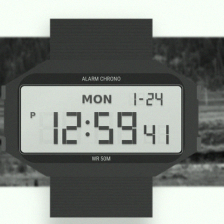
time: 12:59:41
